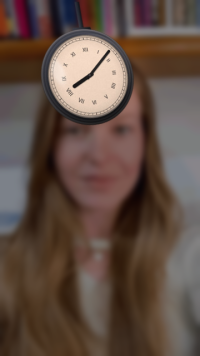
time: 8:08
